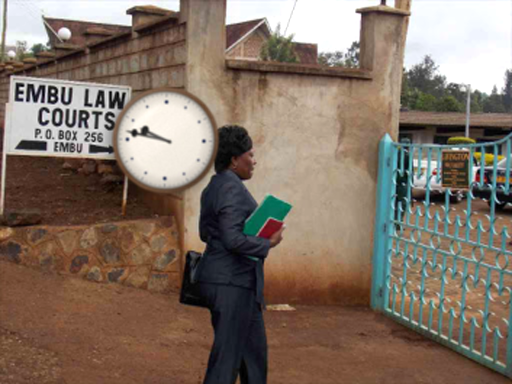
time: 9:47
